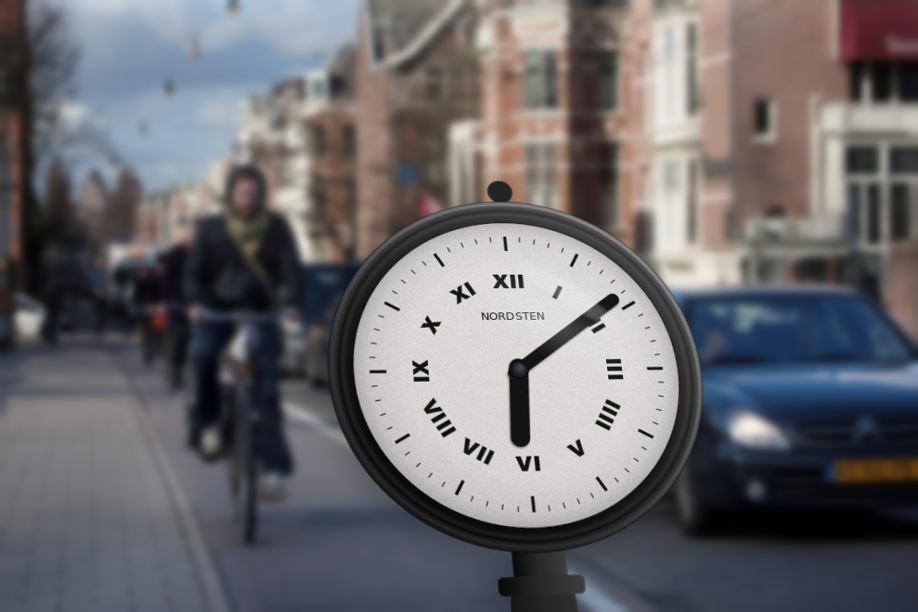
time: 6:09
